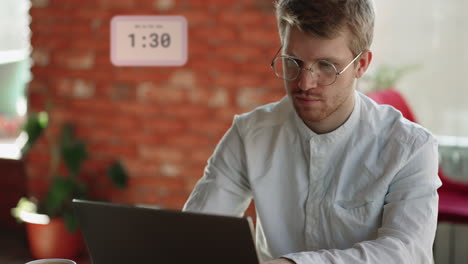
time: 1:30
